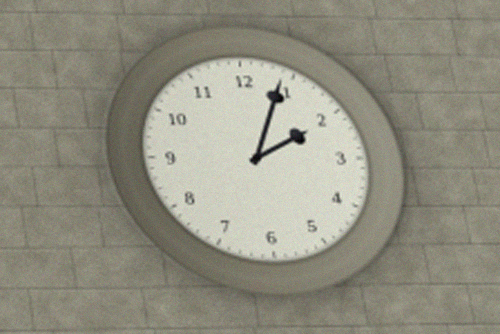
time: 2:04
